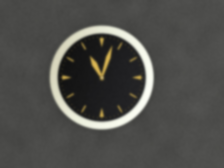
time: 11:03
